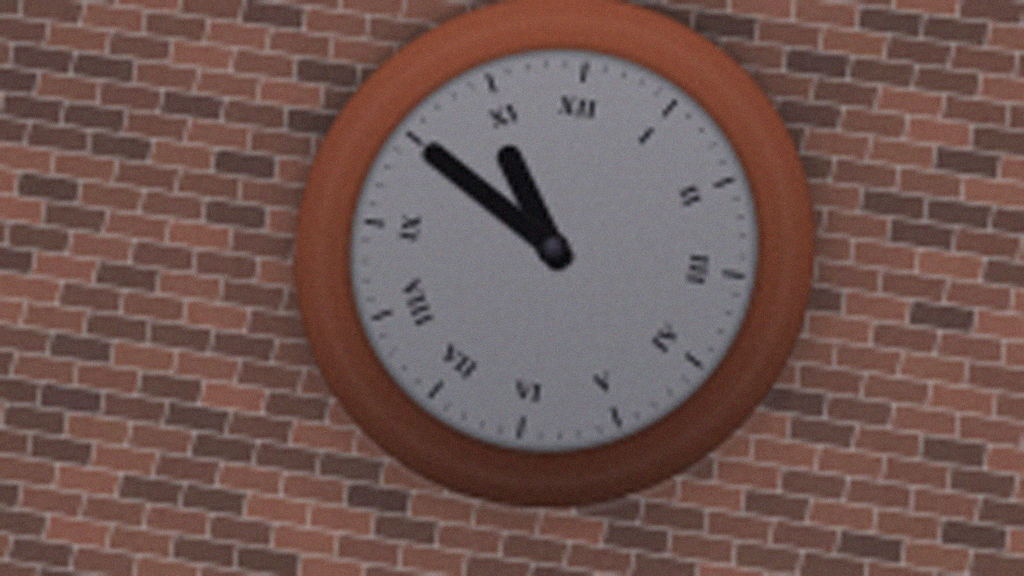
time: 10:50
